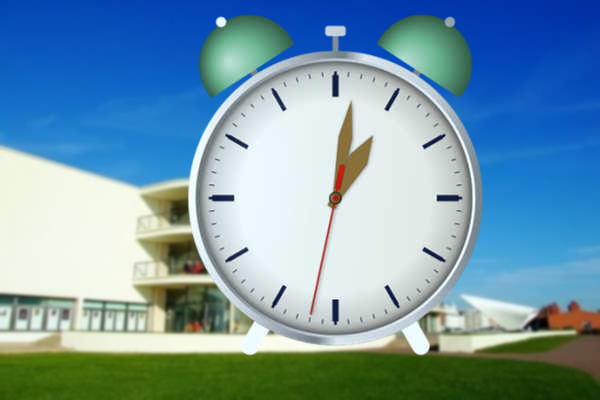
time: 1:01:32
